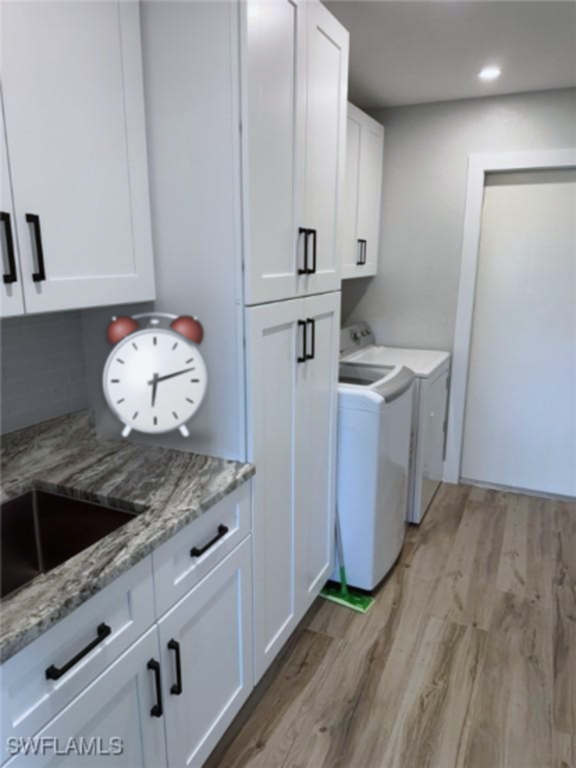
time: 6:12
